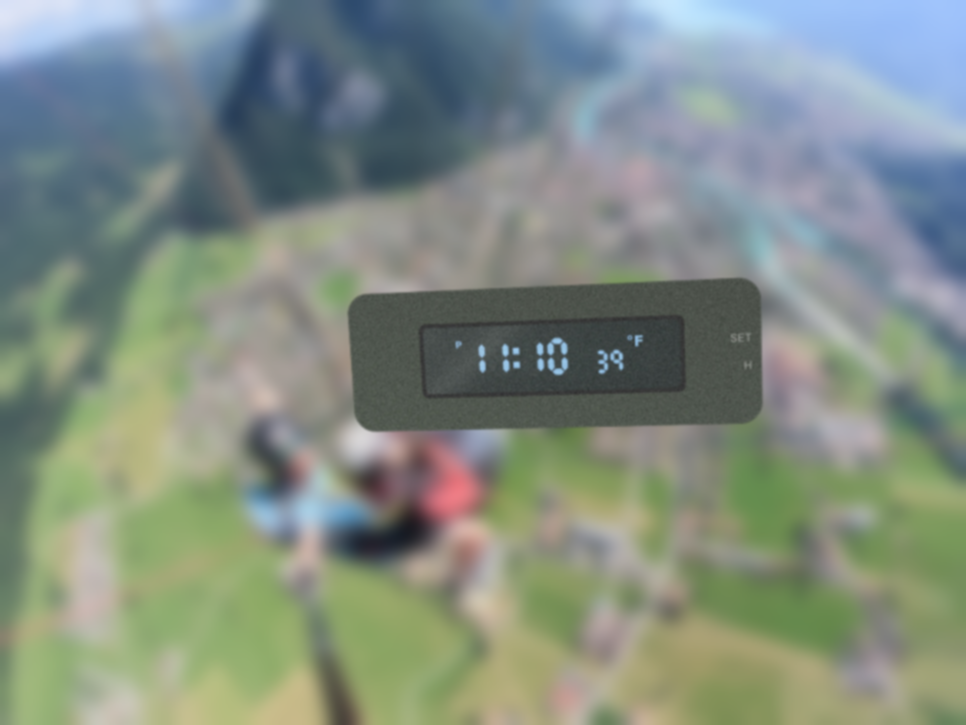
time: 11:10
